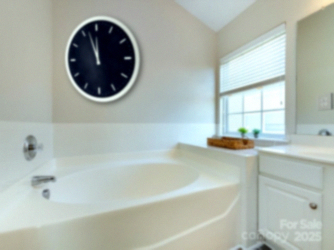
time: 11:57
